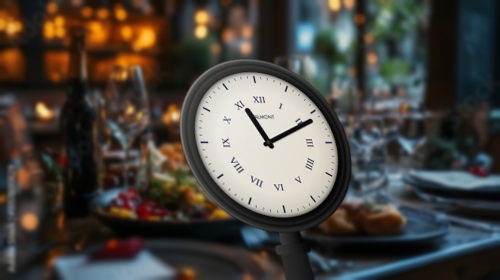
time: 11:11
